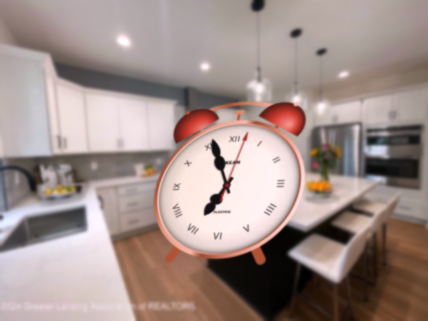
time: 6:56:02
